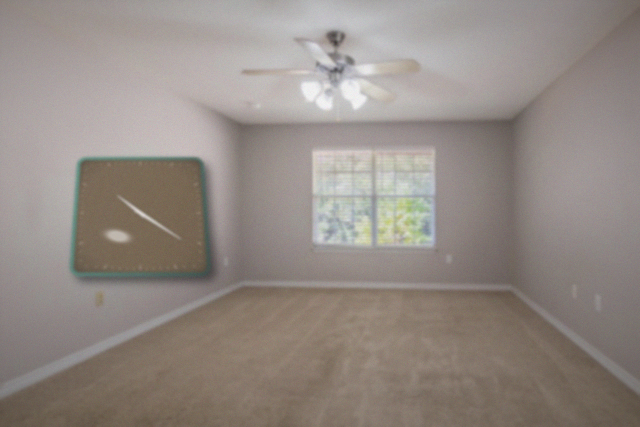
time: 10:21
